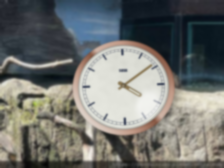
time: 4:09
